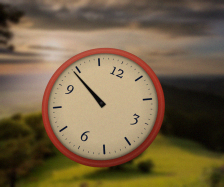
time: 9:49
